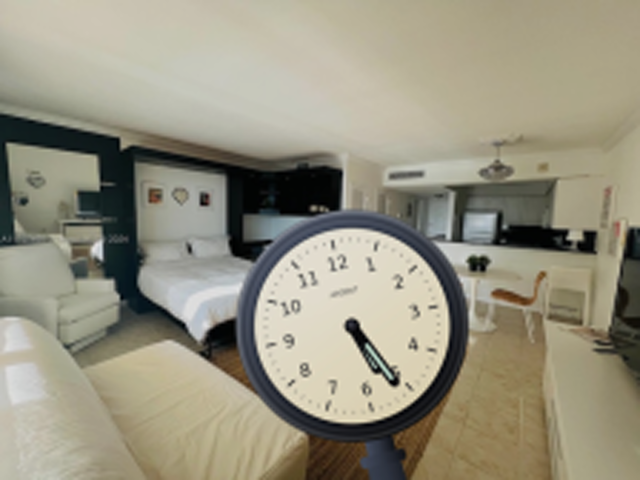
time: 5:26
